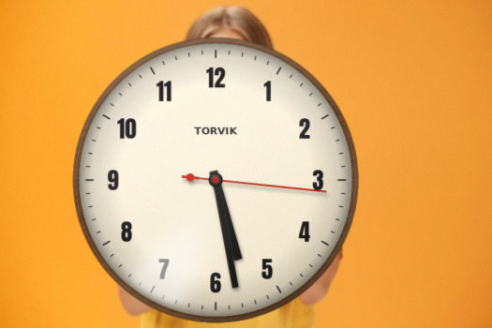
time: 5:28:16
